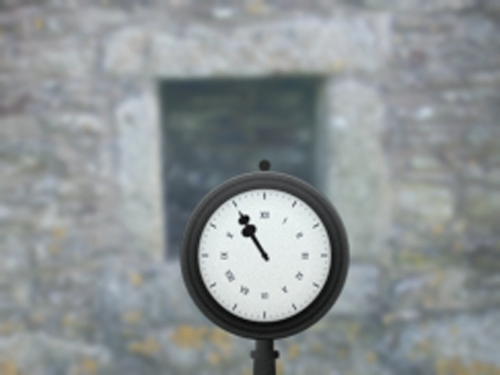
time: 10:55
